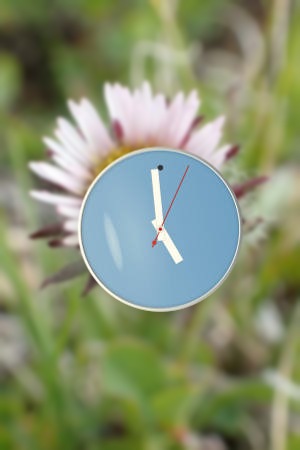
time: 4:59:04
